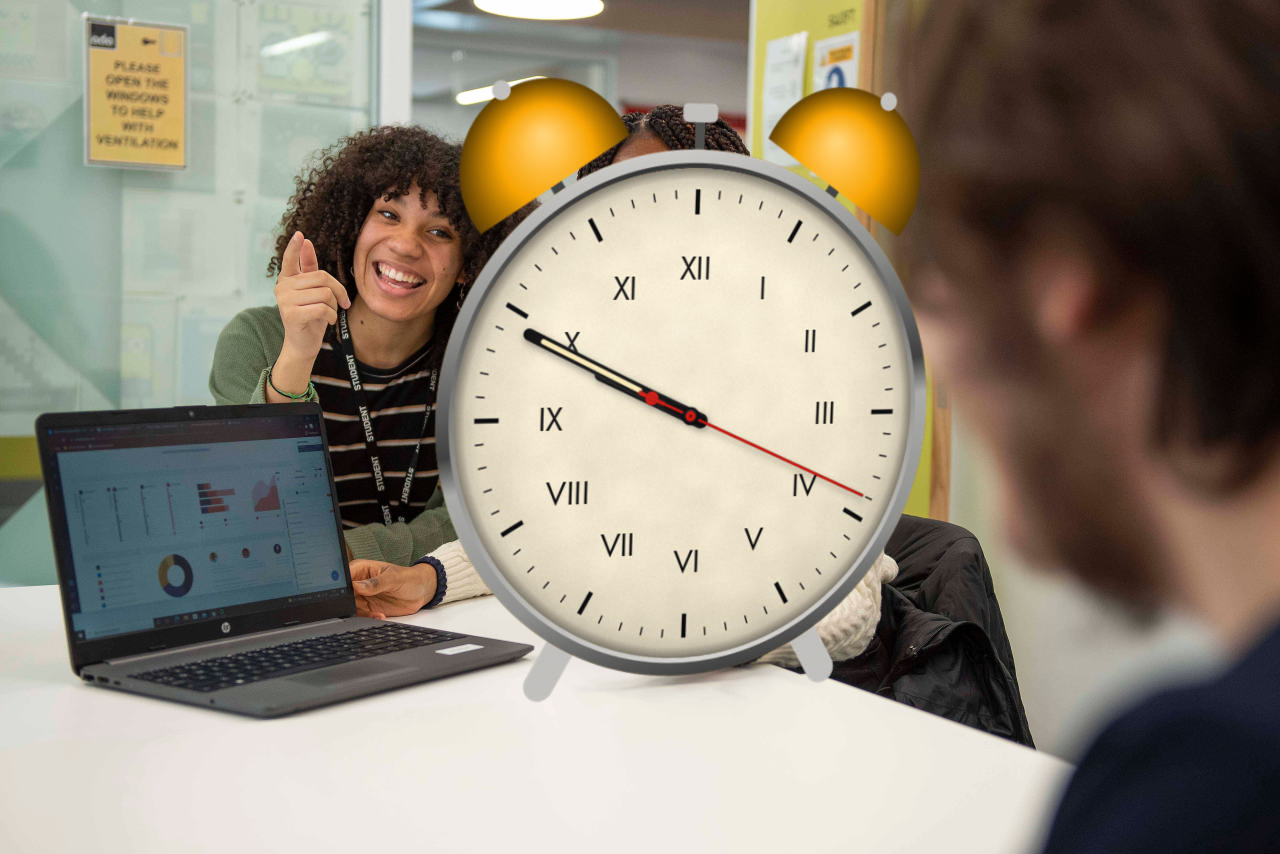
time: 9:49:19
